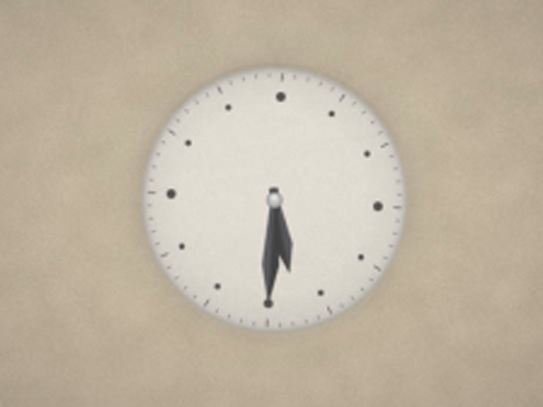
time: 5:30
